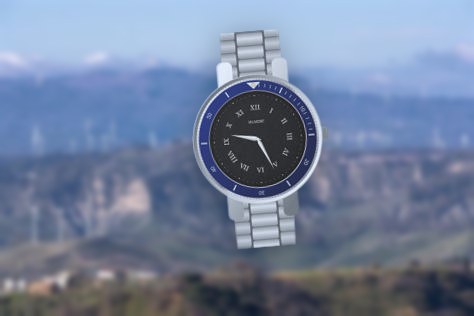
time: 9:26
